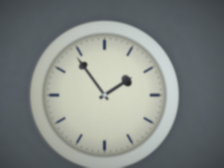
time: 1:54
